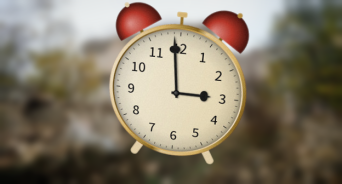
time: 2:59
